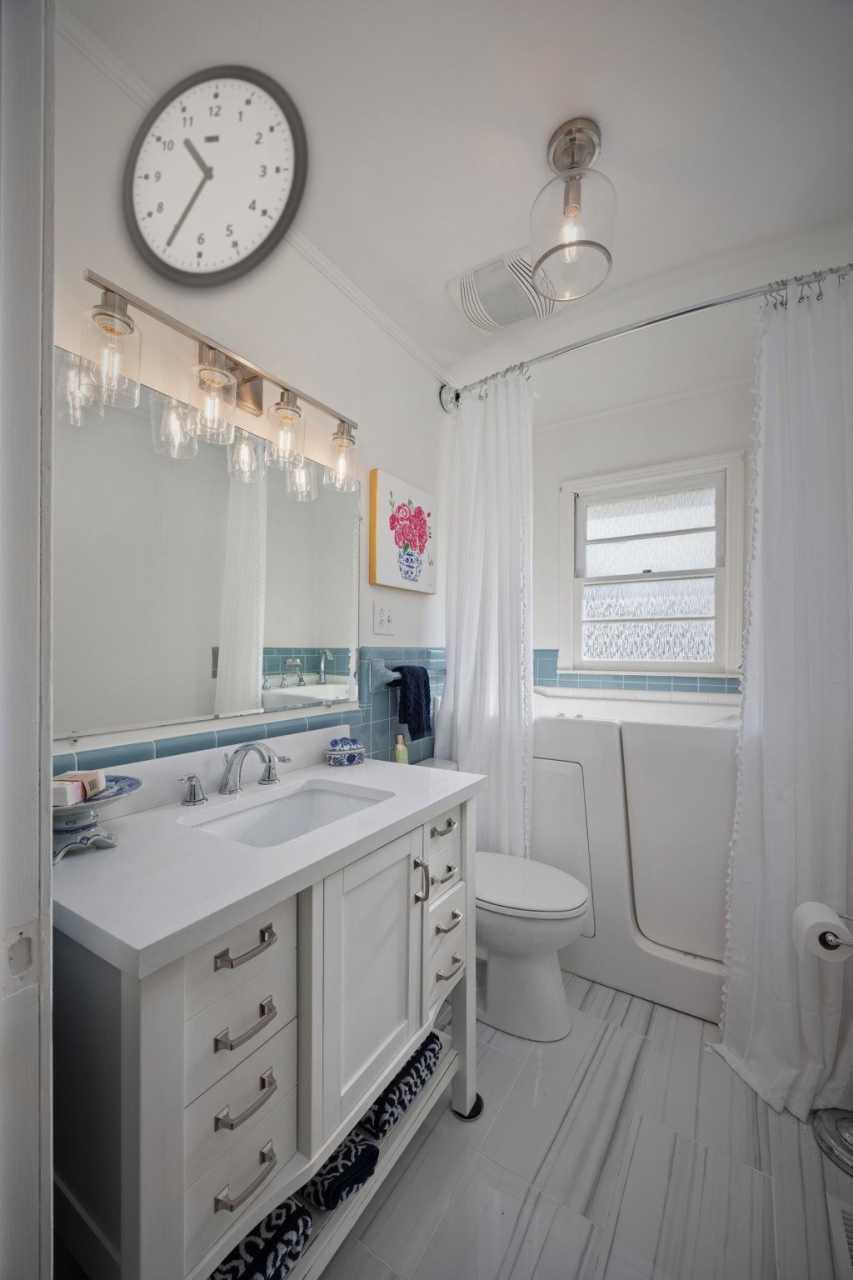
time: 10:35
